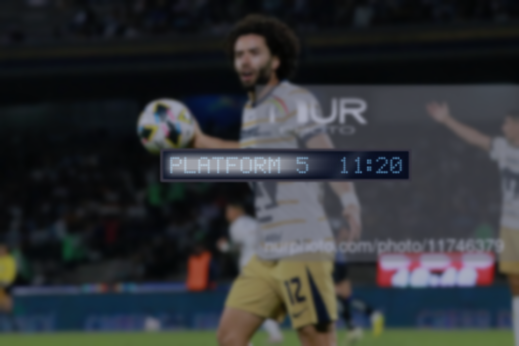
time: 11:20
